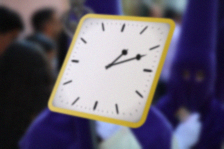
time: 1:11
